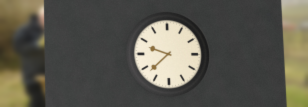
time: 9:38
